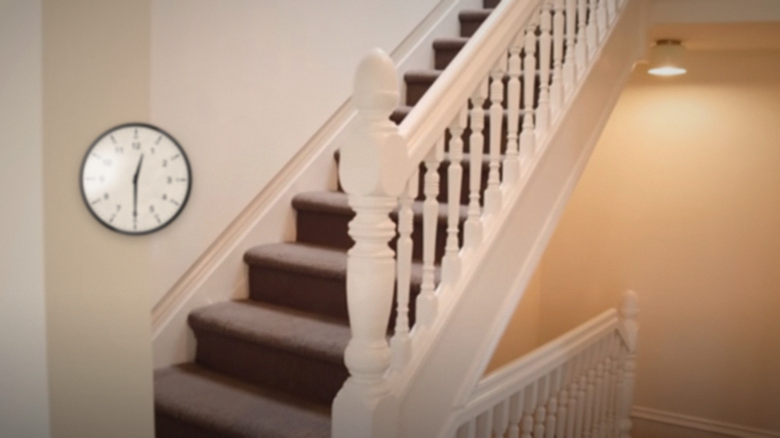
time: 12:30
